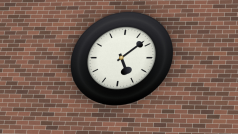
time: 5:08
